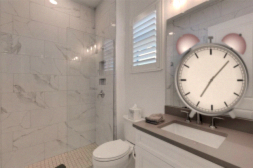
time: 7:07
